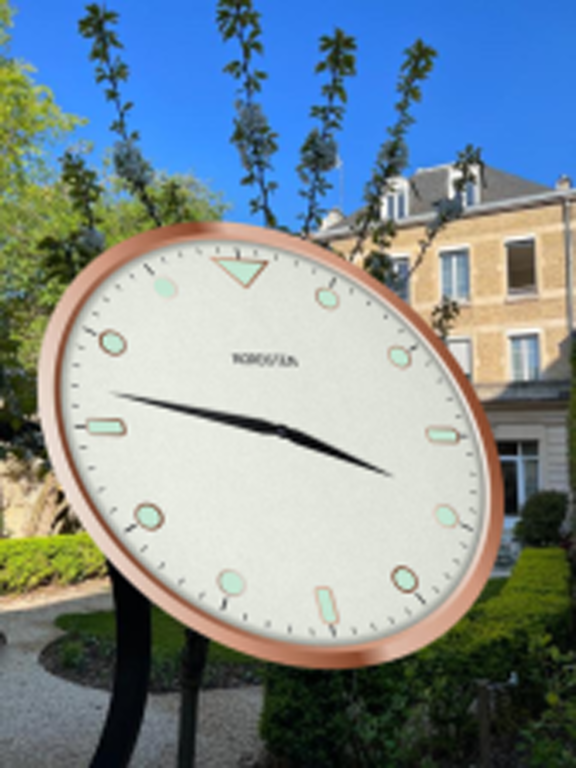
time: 3:47
